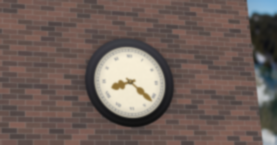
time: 8:22
